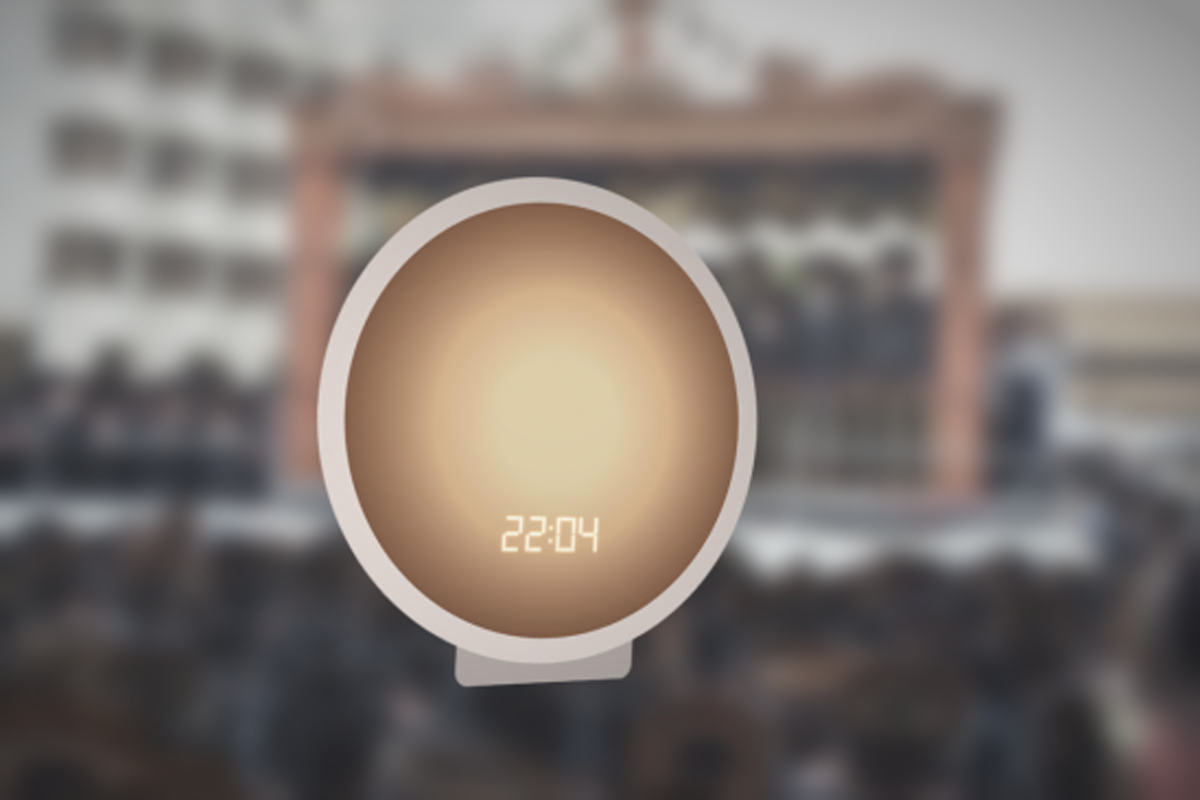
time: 22:04
